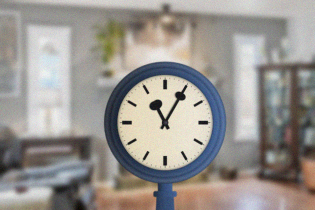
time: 11:05
